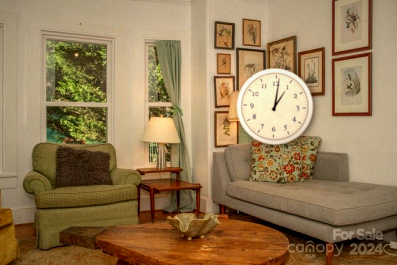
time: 1:01
